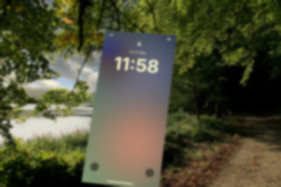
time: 11:58
